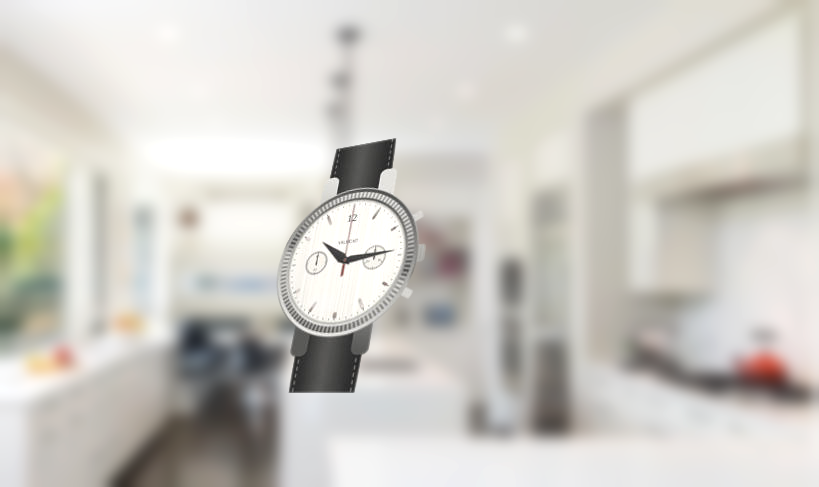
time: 10:14
